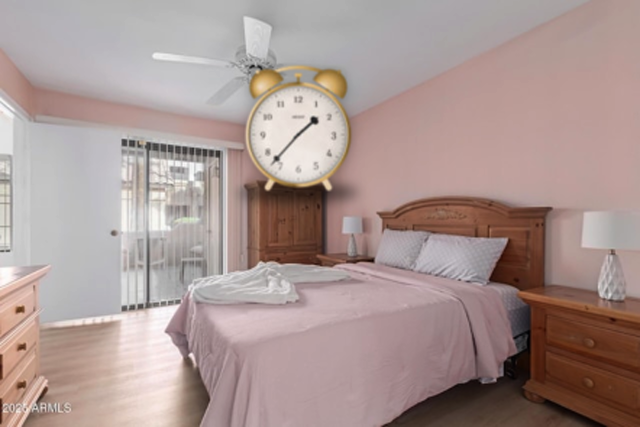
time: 1:37
